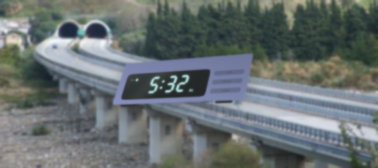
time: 5:32
